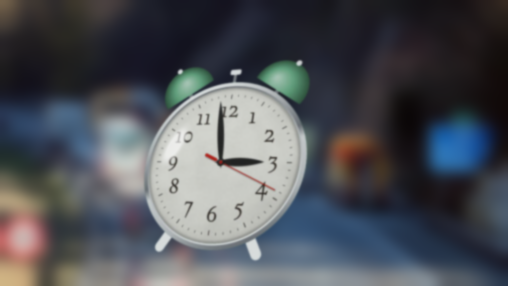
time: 2:58:19
